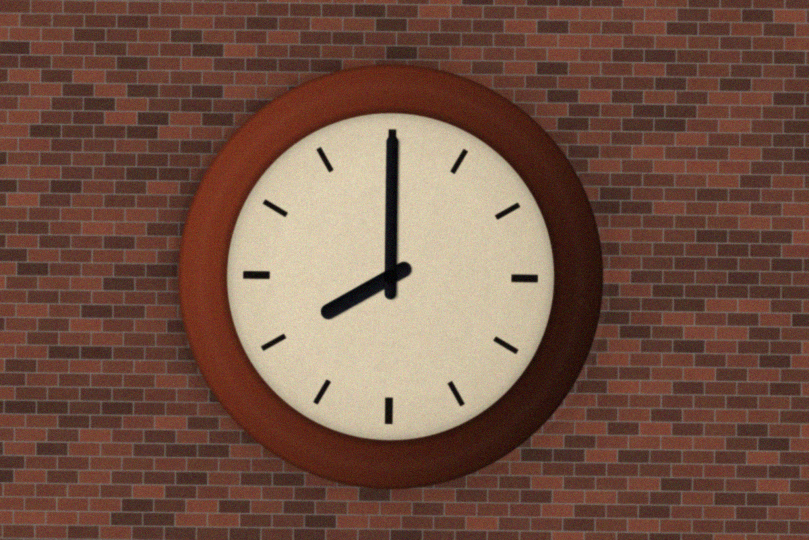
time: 8:00
